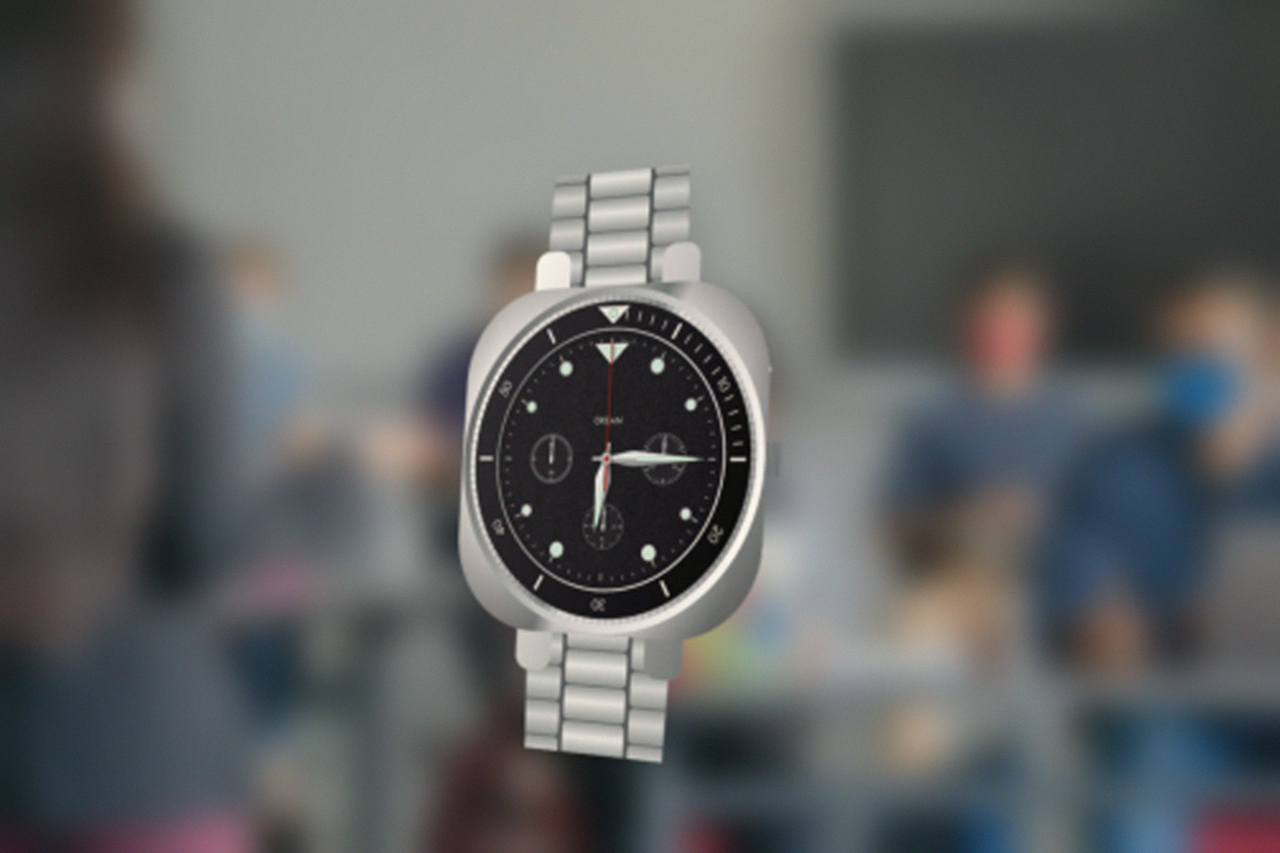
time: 6:15
